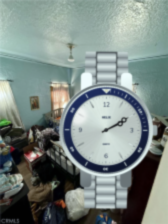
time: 2:10
